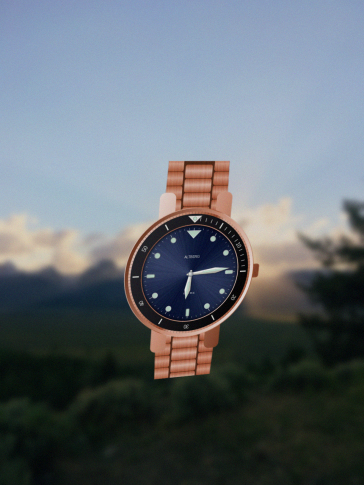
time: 6:14
